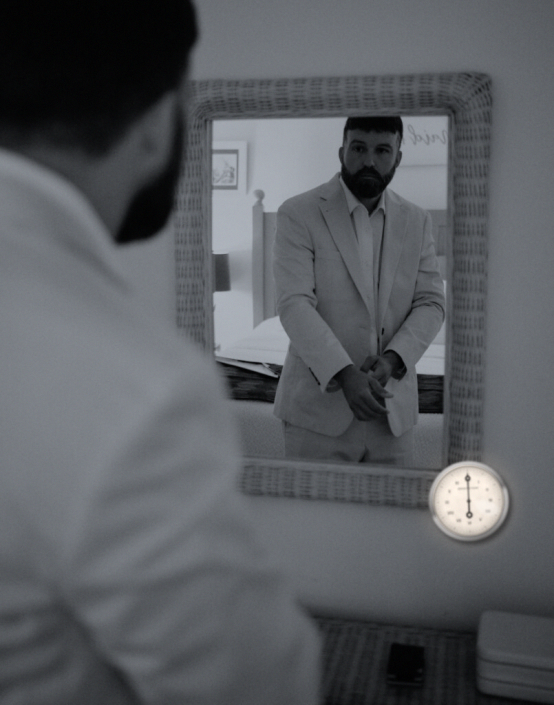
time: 6:00
